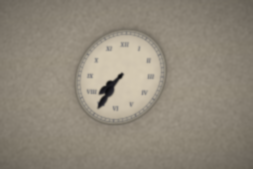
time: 7:35
